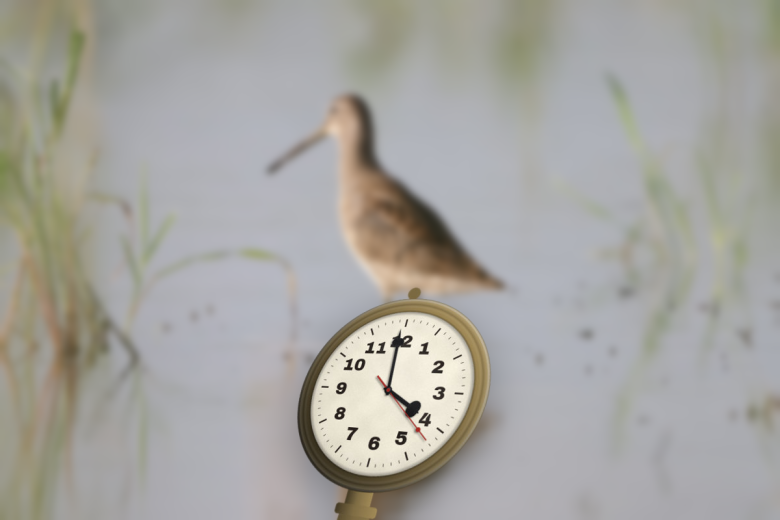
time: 3:59:22
